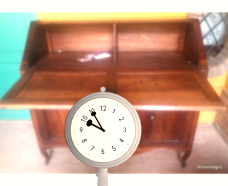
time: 9:55
